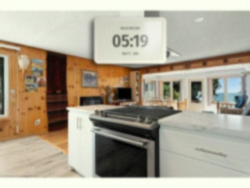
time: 5:19
